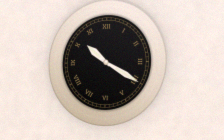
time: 10:20
